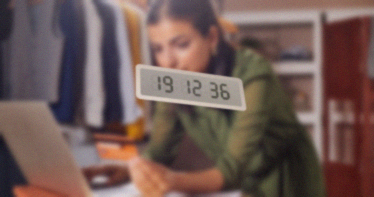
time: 19:12:36
